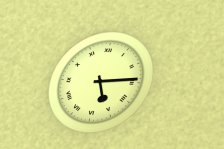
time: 5:14
